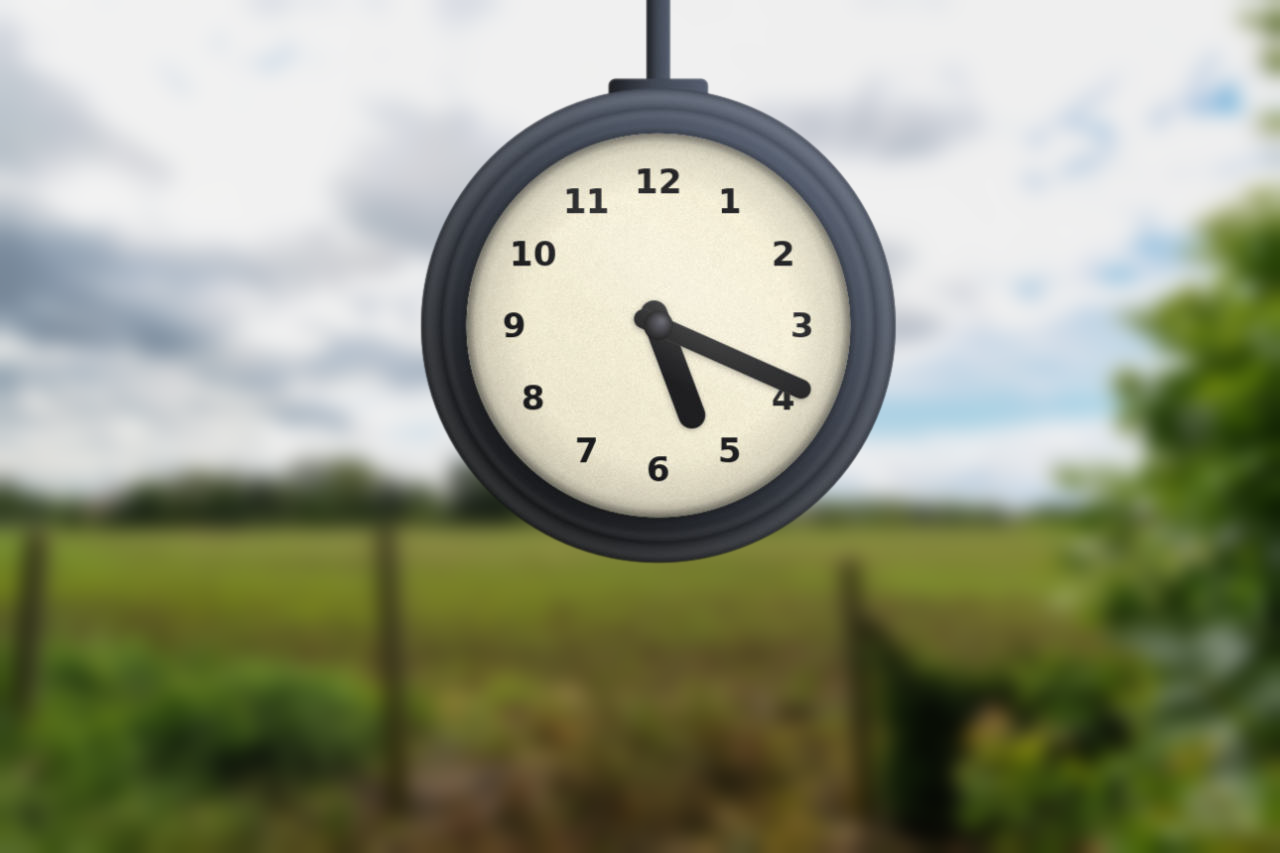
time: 5:19
